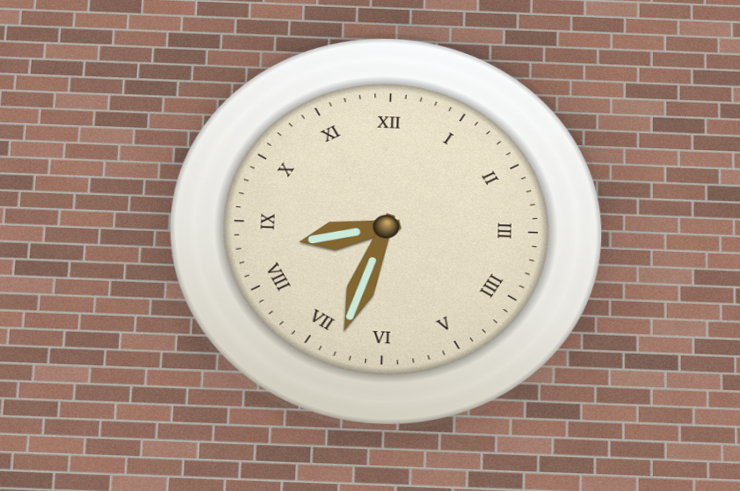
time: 8:33
